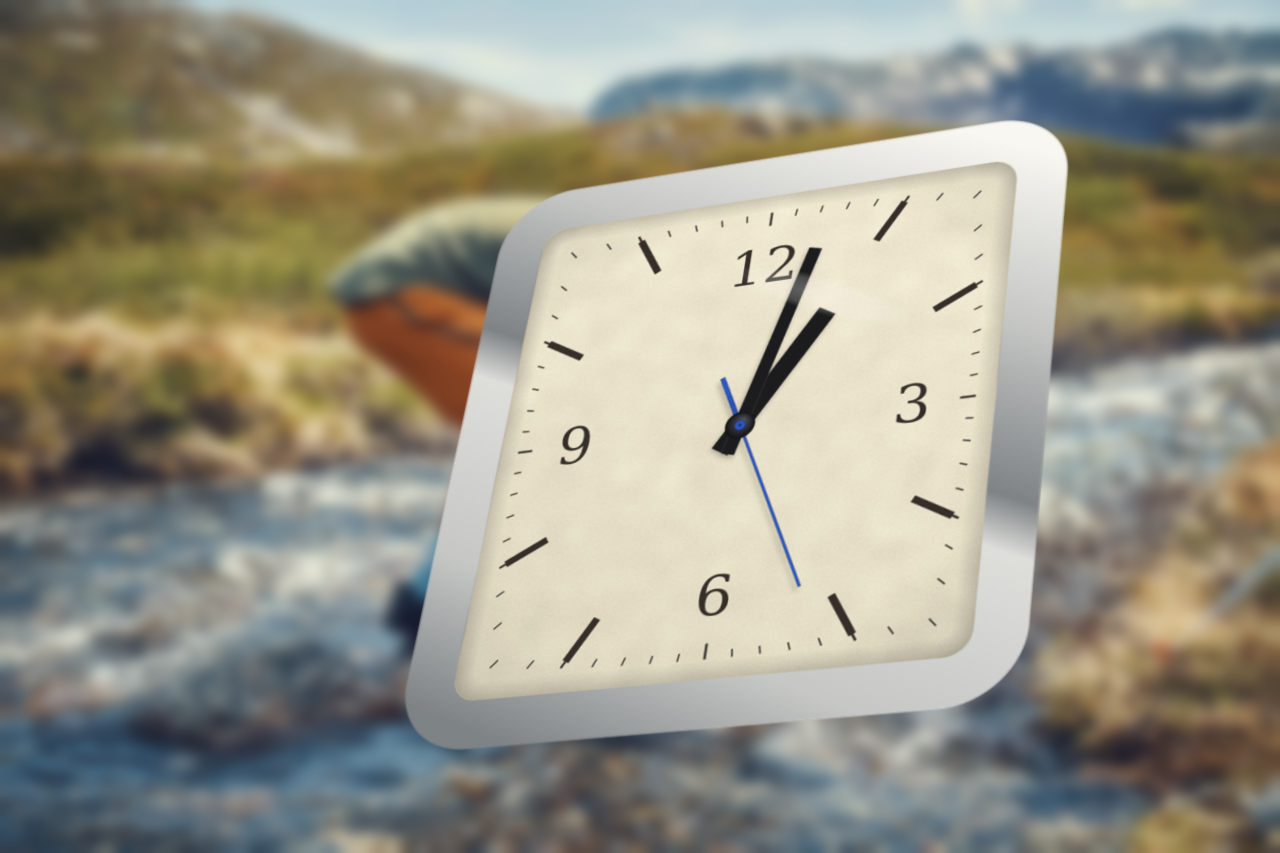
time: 1:02:26
